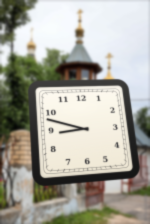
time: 8:48
